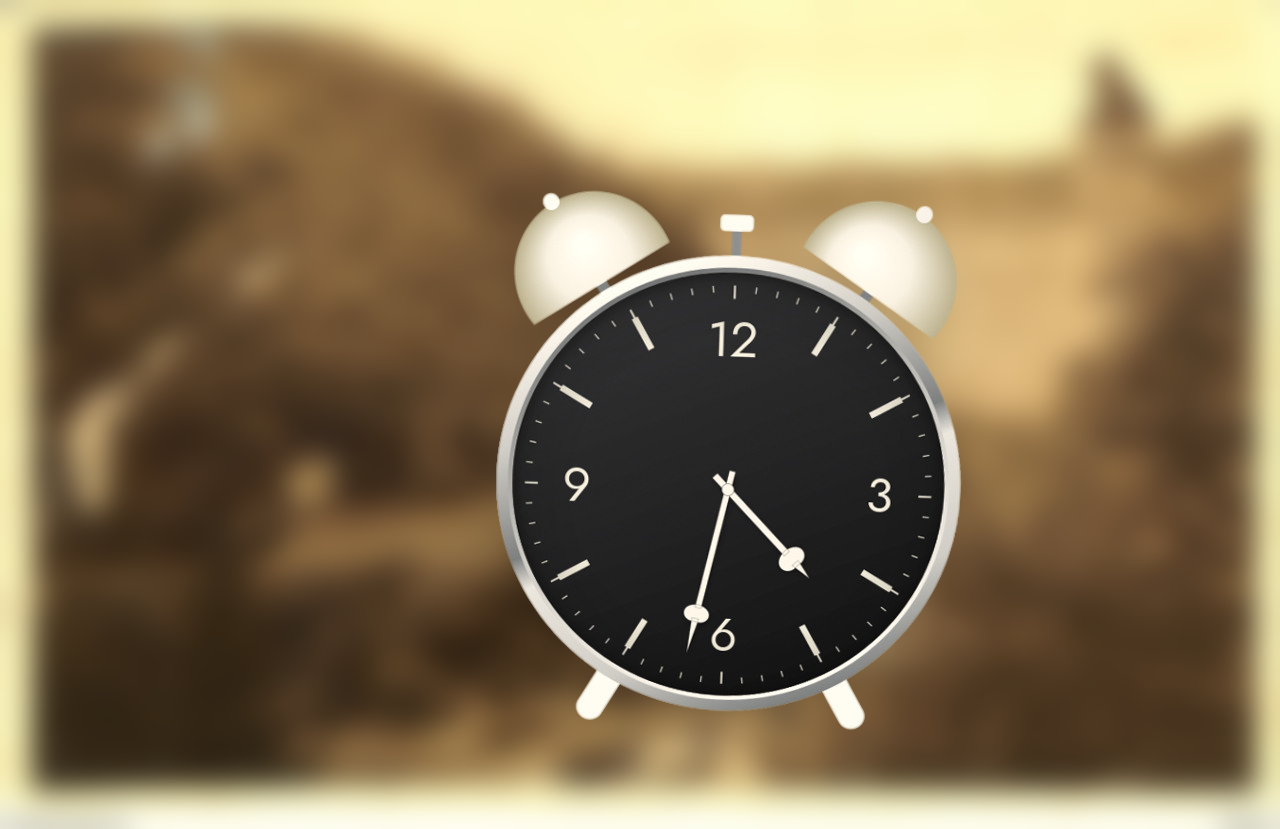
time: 4:32
